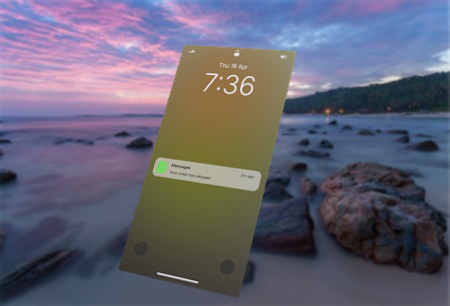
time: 7:36
